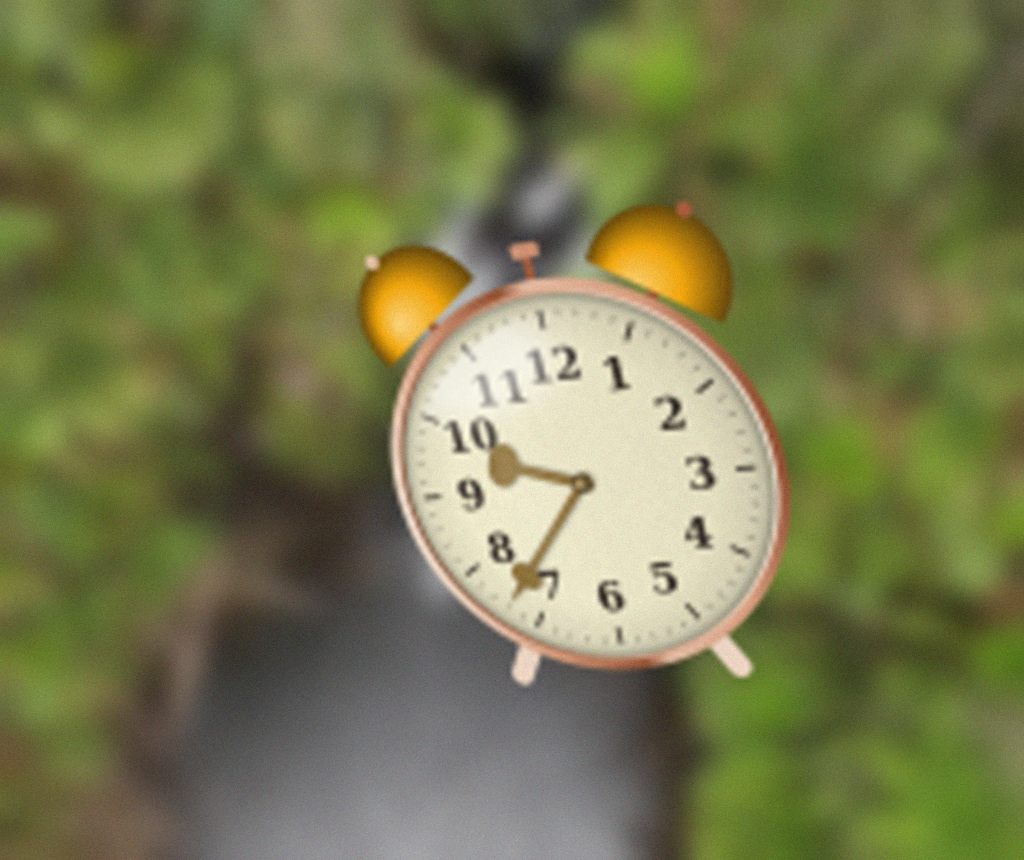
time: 9:37
